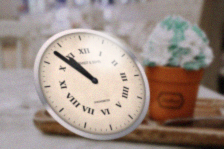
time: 10:53
